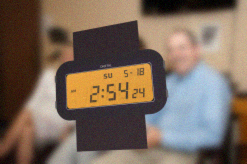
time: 2:54:24
